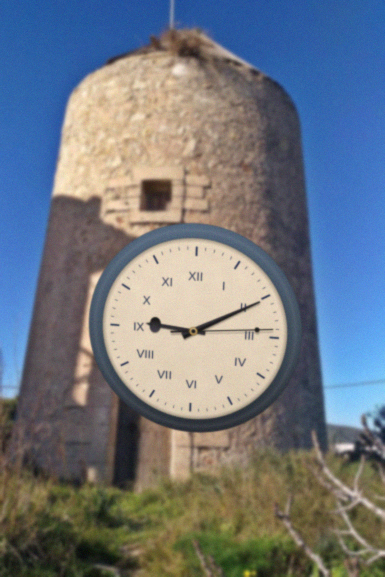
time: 9:10:14
